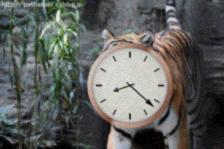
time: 8:22
